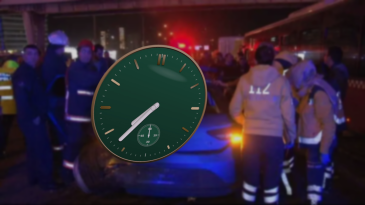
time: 7:37
